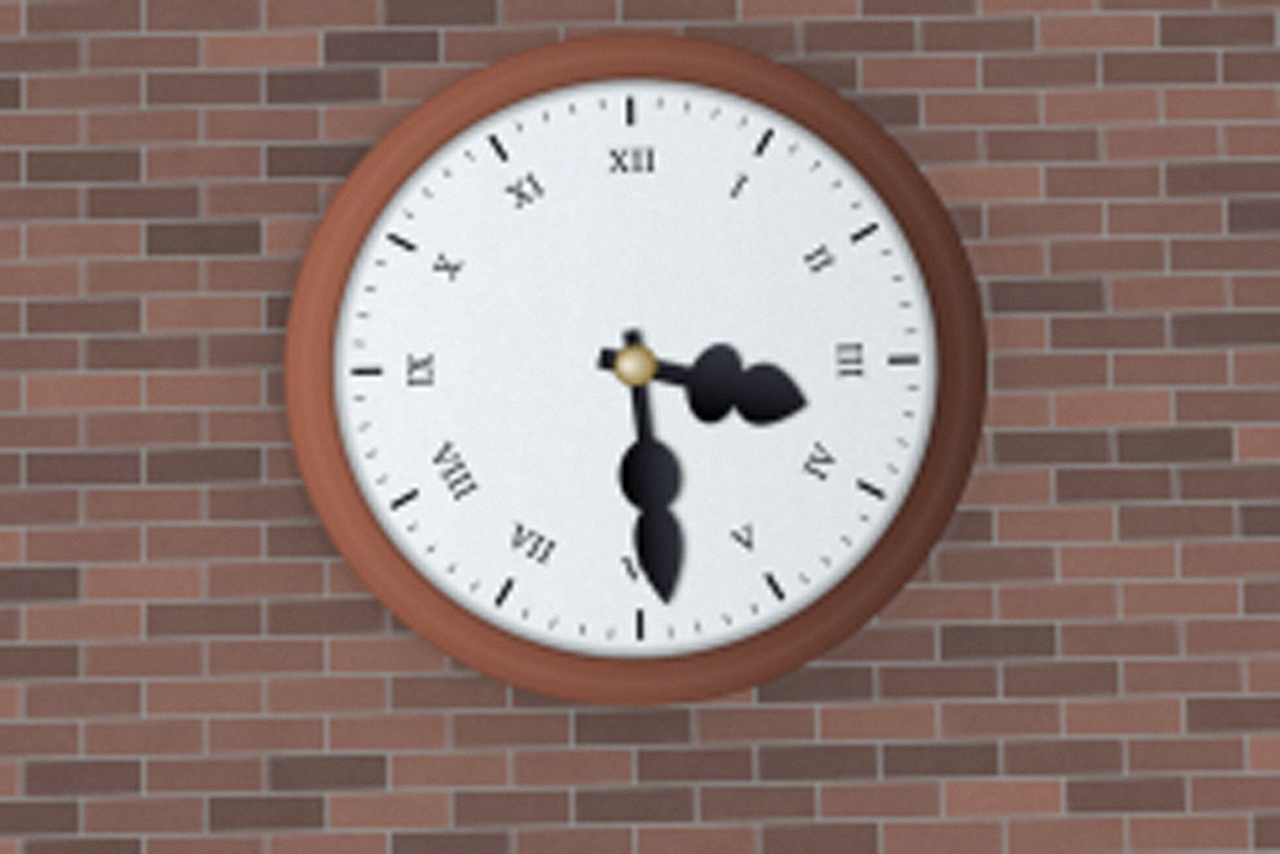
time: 3:29
